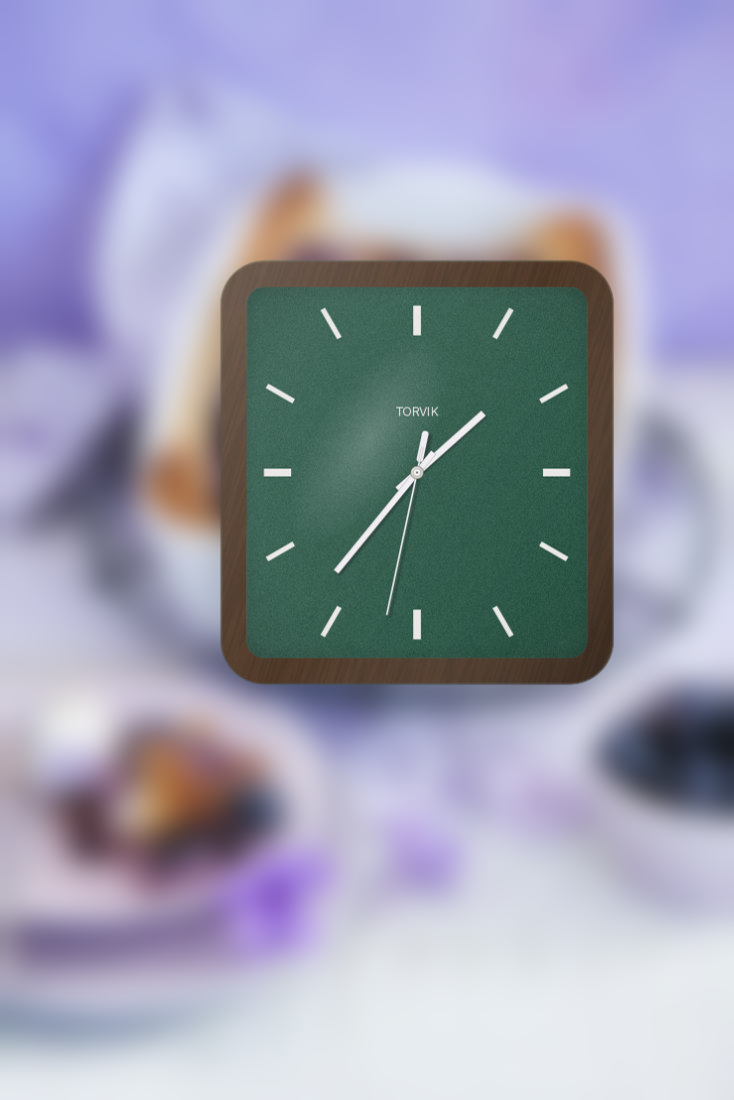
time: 1:36:32
